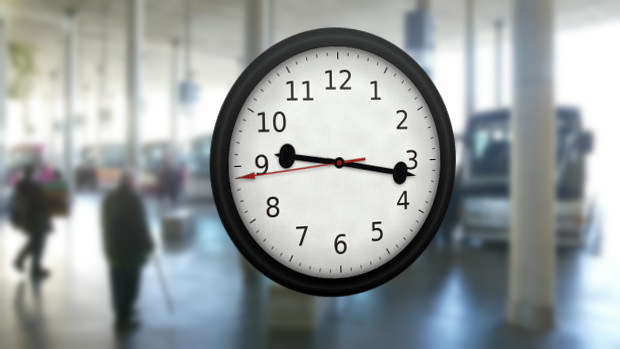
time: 9:16:44
